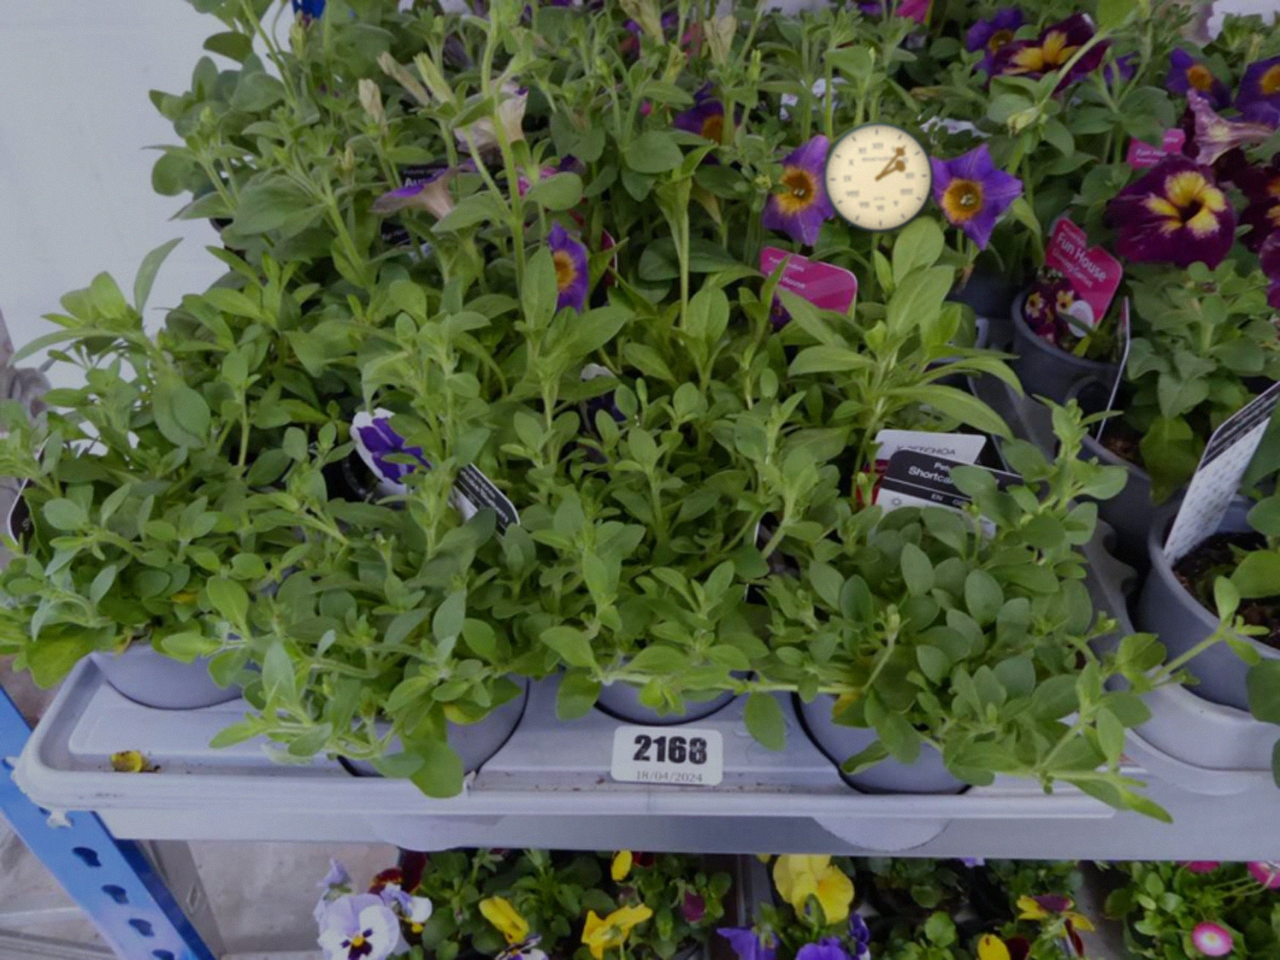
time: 2:07
